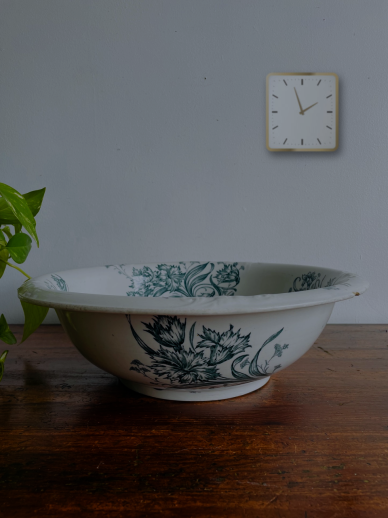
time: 1:57
